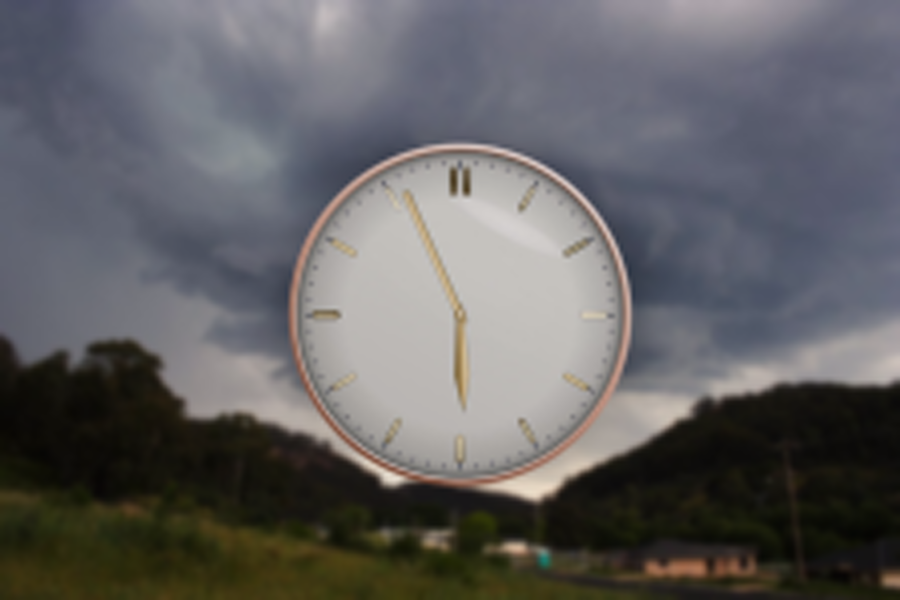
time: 5:56
